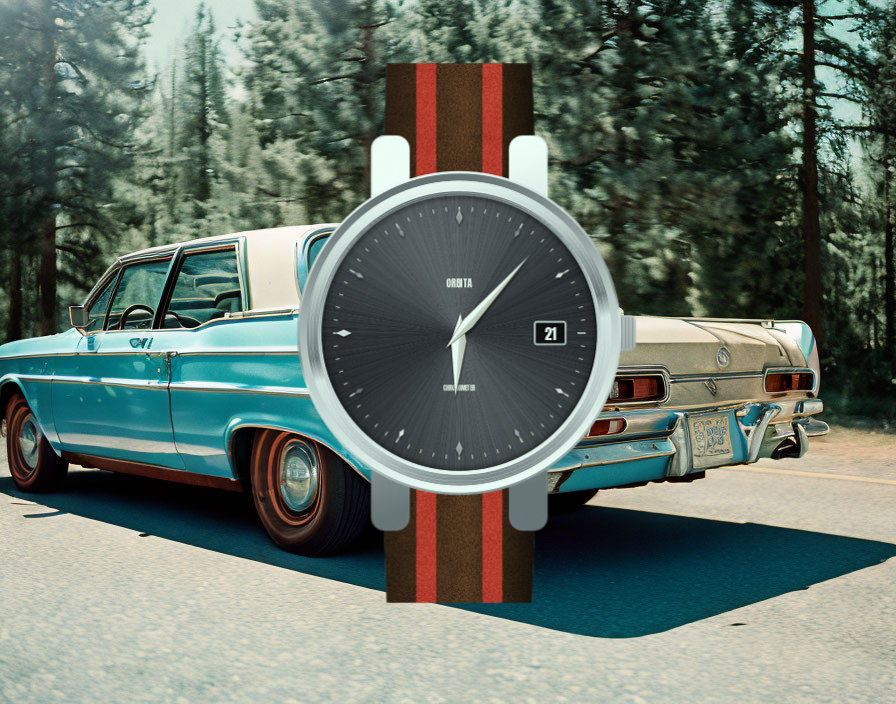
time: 6:07
